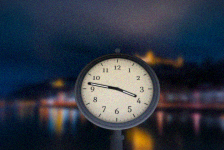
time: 3:47
